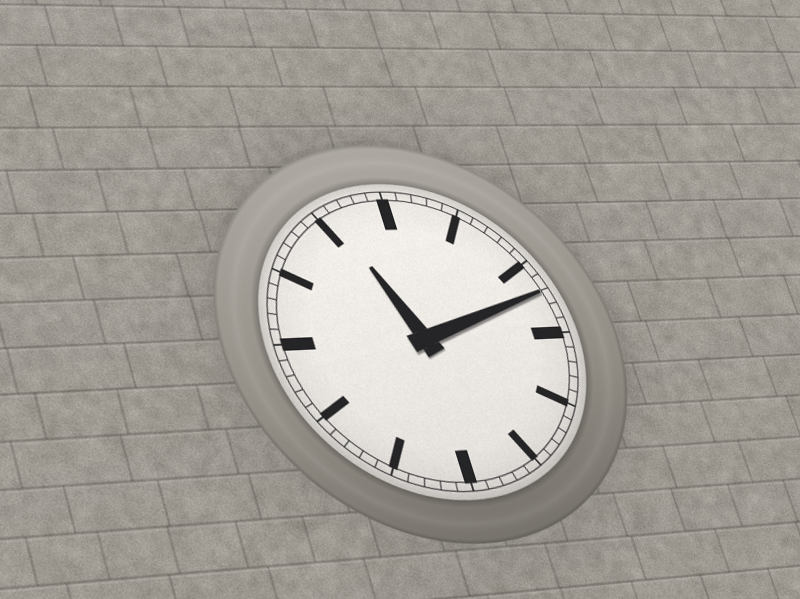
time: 11:12
